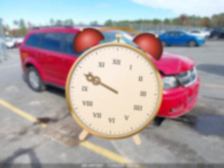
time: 9:49
